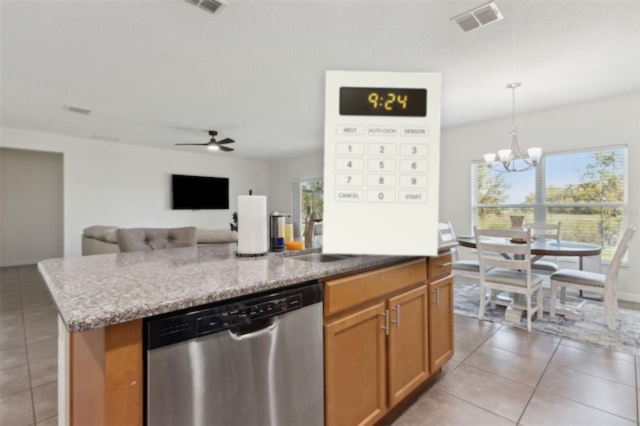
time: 9:24
